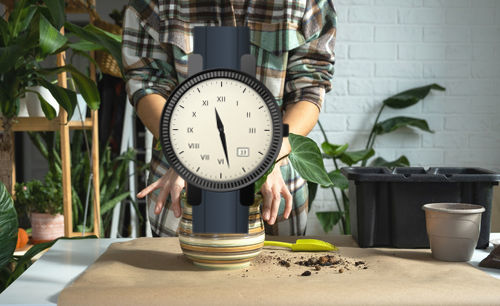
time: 11:28
